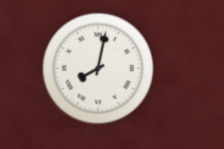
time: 8:02
